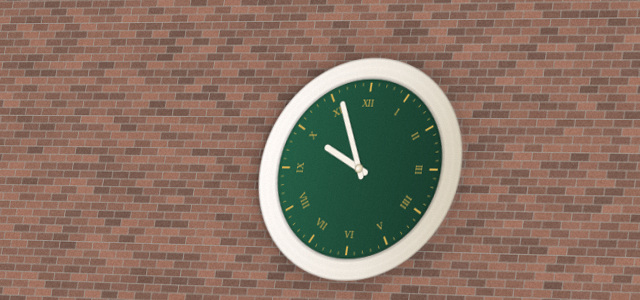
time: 9:56
